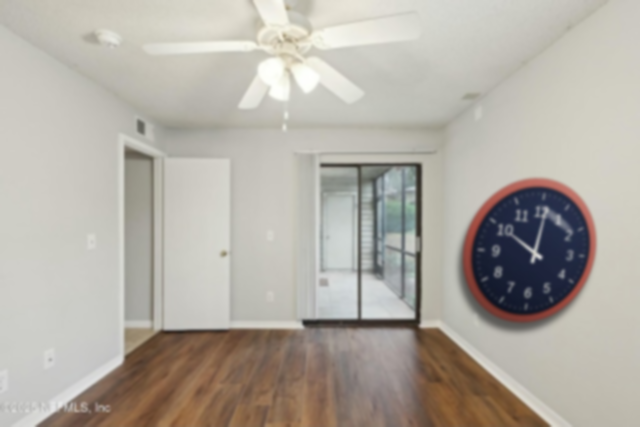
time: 10:01
